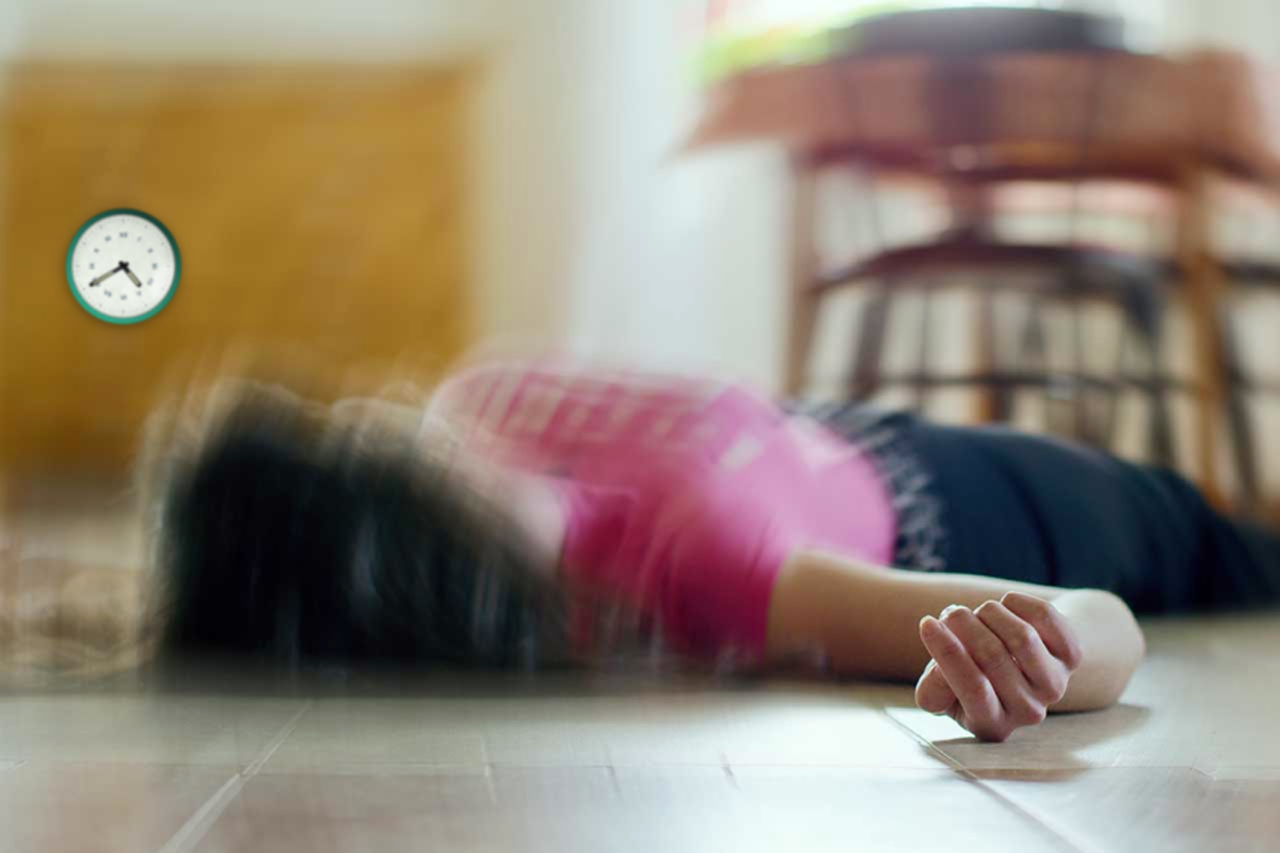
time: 4:40
